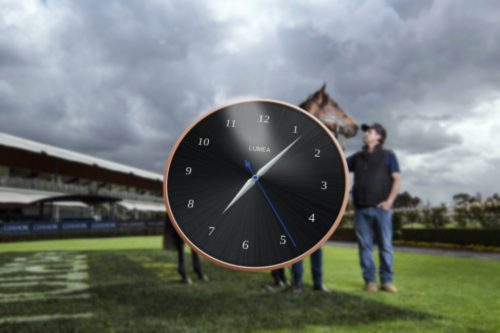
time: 7:06:24
